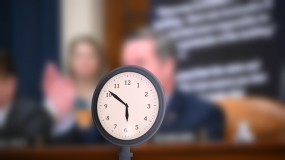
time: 5:51
